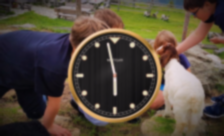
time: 5:58
